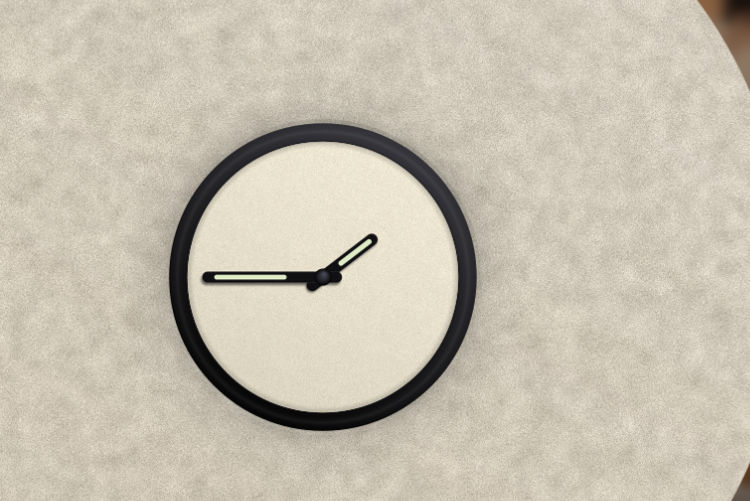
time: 1:45
